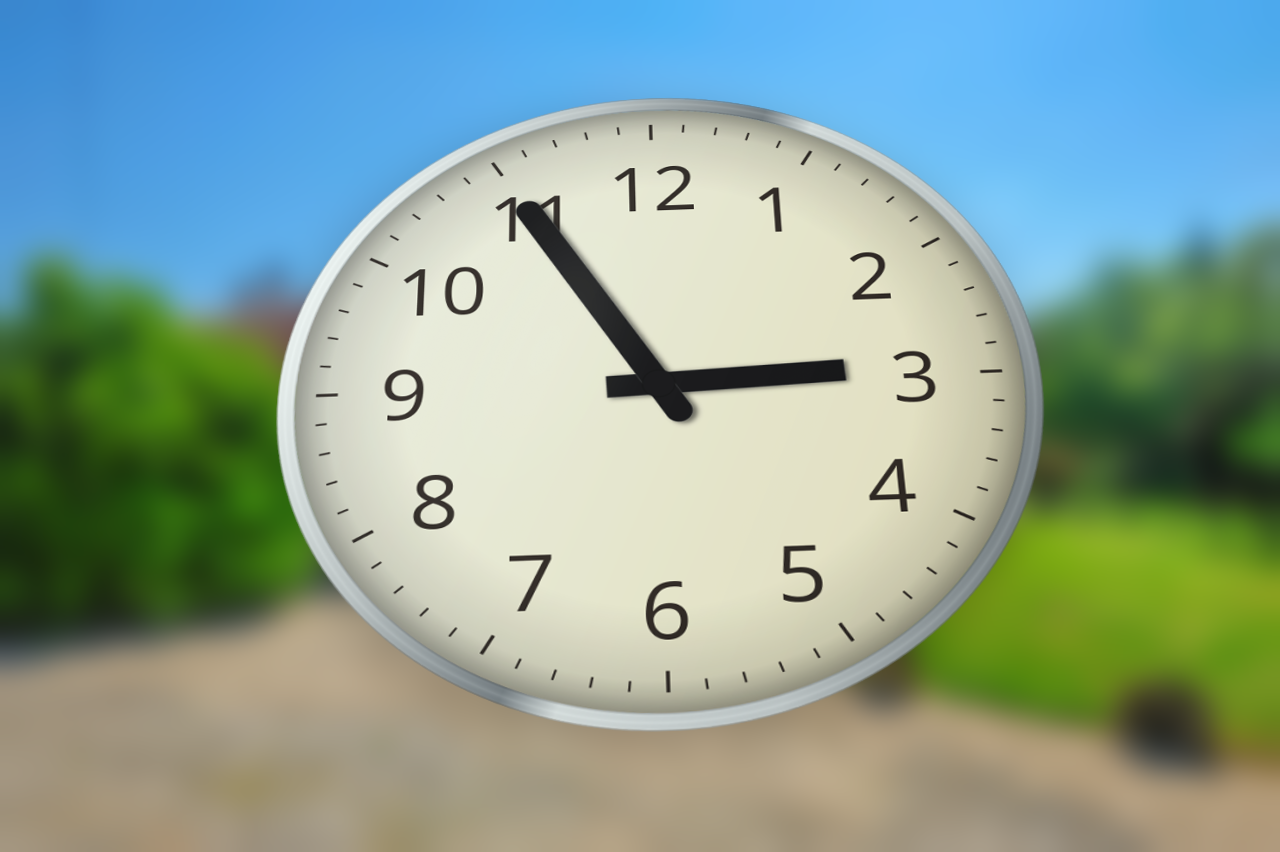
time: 2:55
